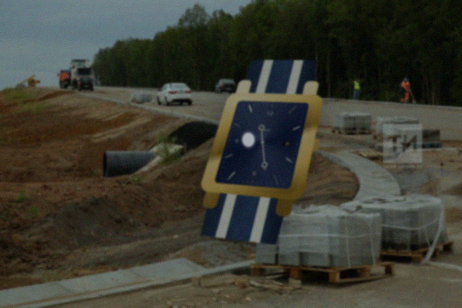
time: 11:27
